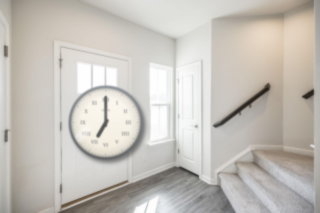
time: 7:00
